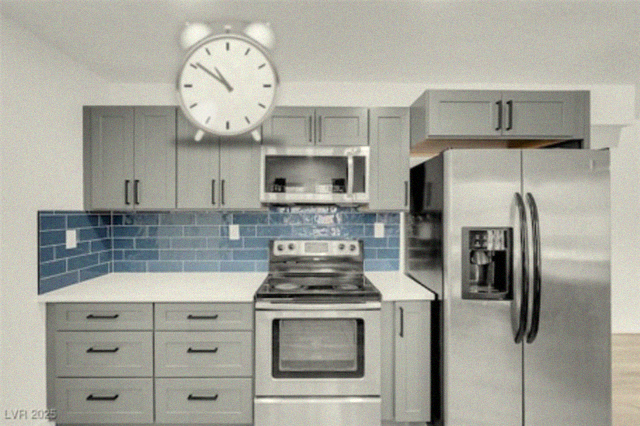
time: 10:51
